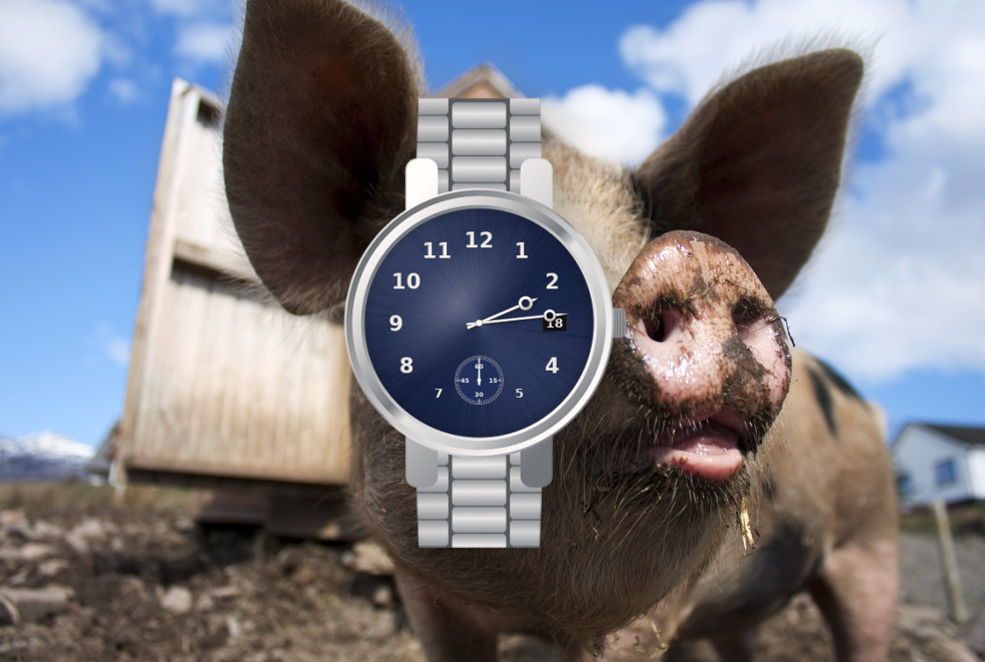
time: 2:14
